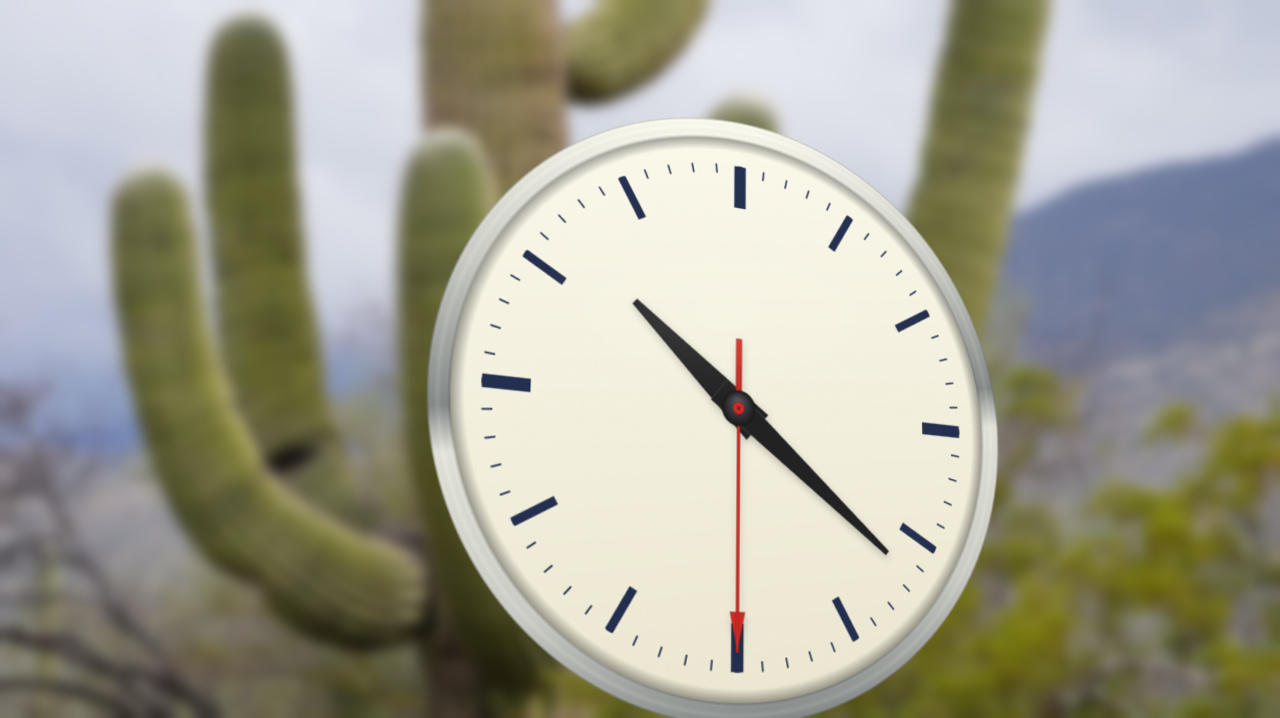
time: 10:21:30
